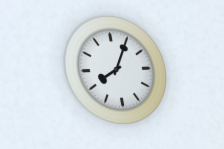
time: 8:05
